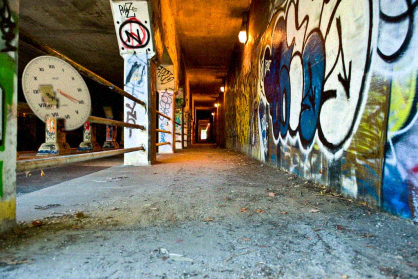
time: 4:20
